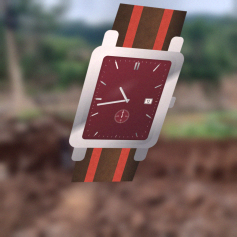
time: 10:43
